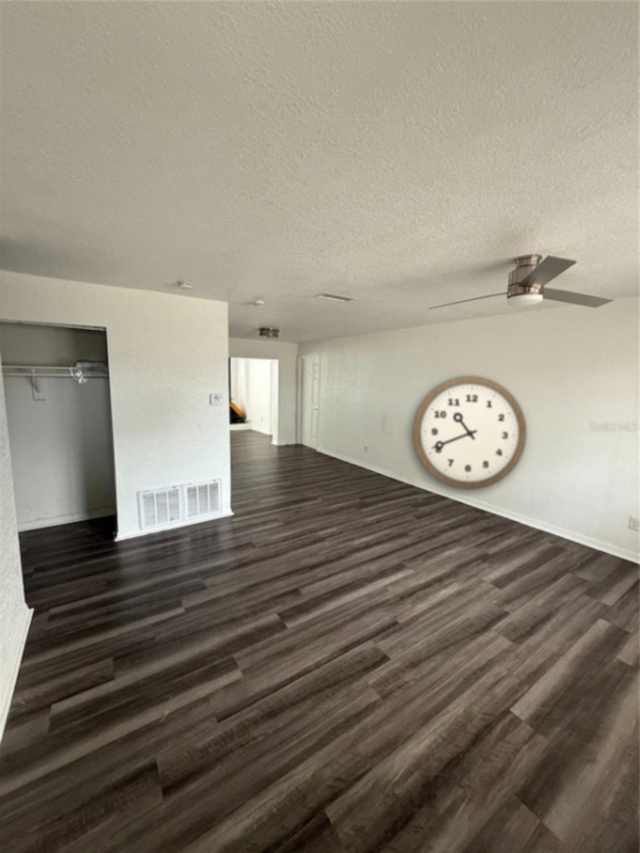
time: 10:41
